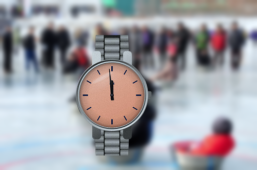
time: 11:59
